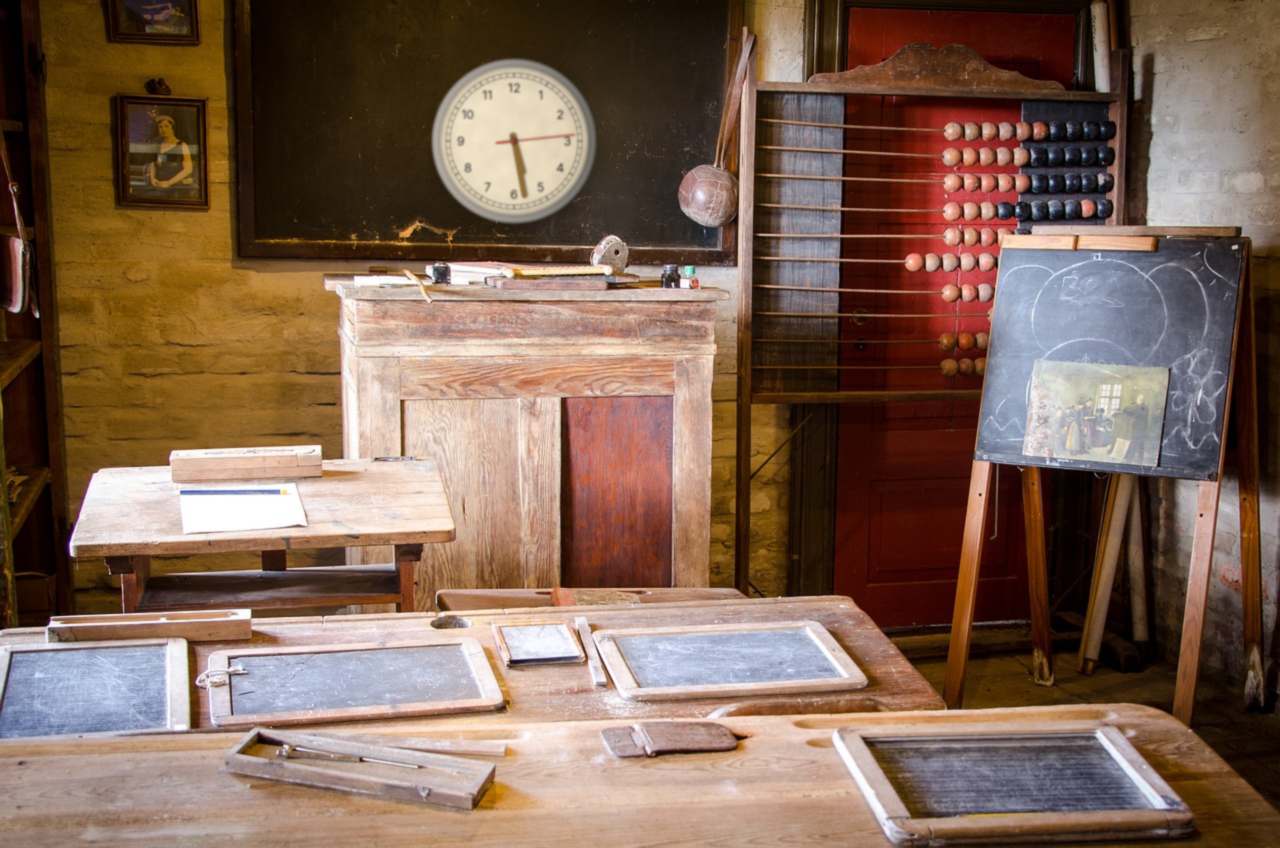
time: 5:28:14
